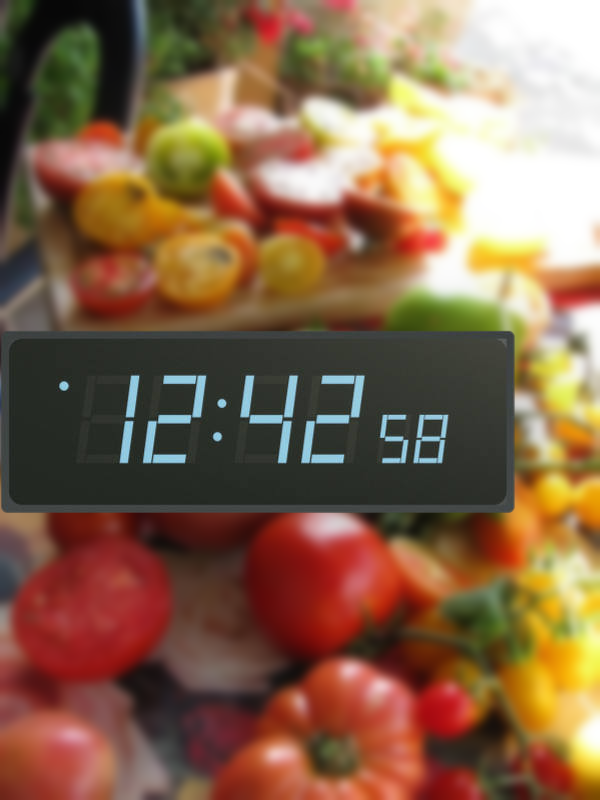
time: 12:42:58
